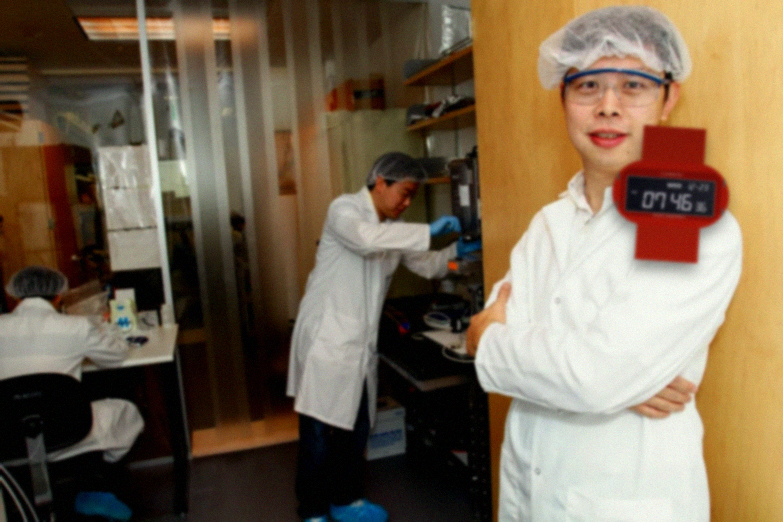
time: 7:46
